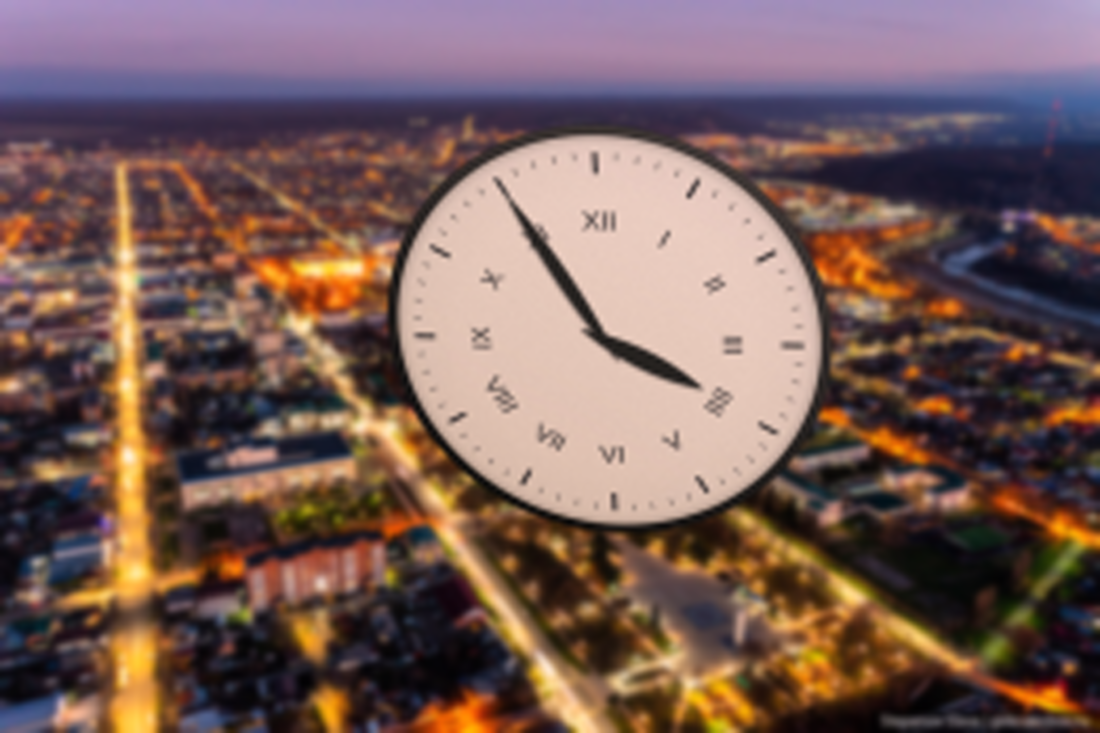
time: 3:55
